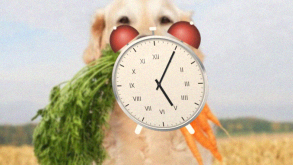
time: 5:05
